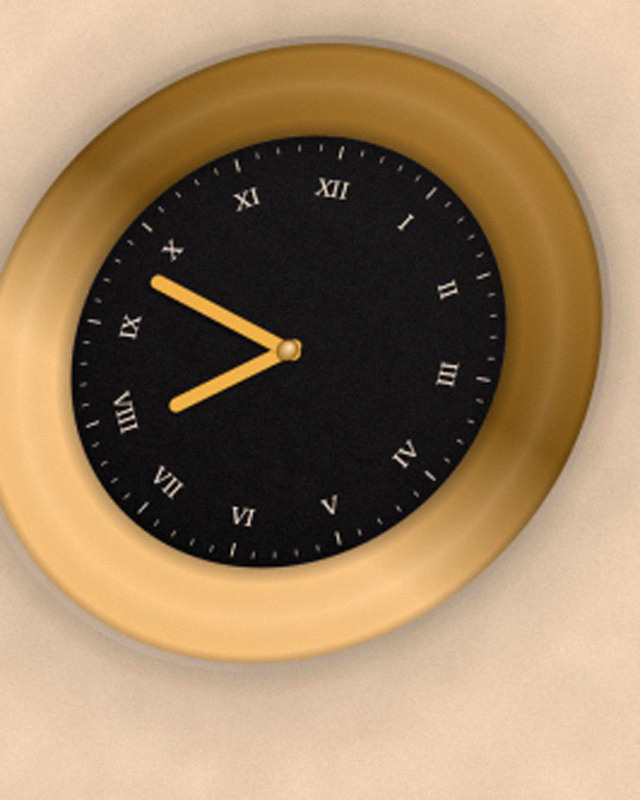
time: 7:48
